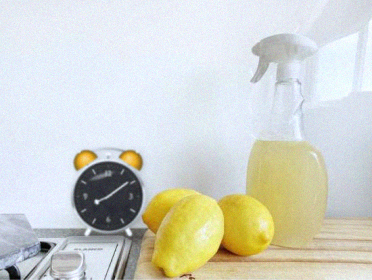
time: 8:09
